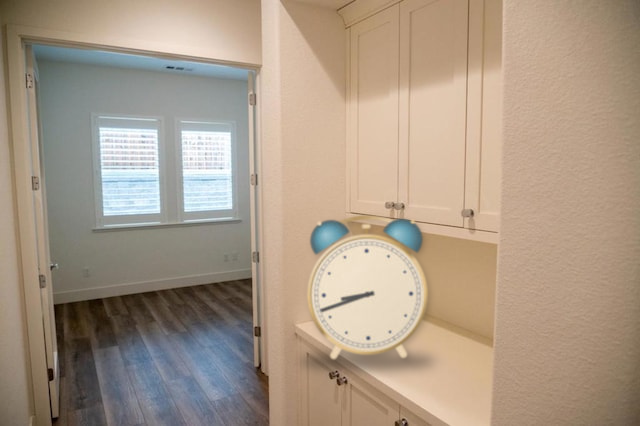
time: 8:42
